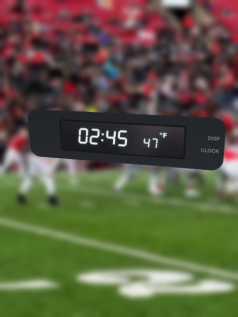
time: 2:45
